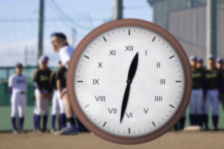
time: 12:32
